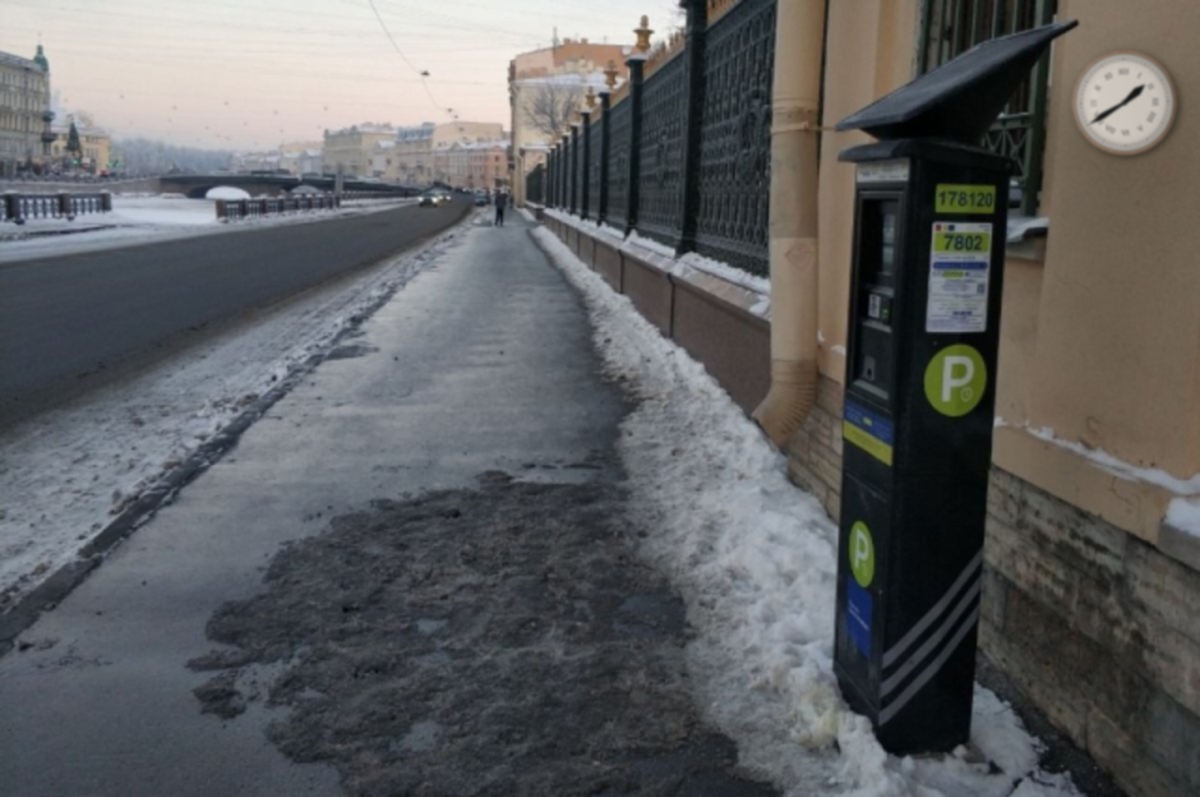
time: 1:40
